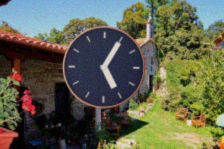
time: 5:05
